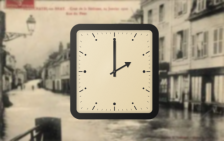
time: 2:00
